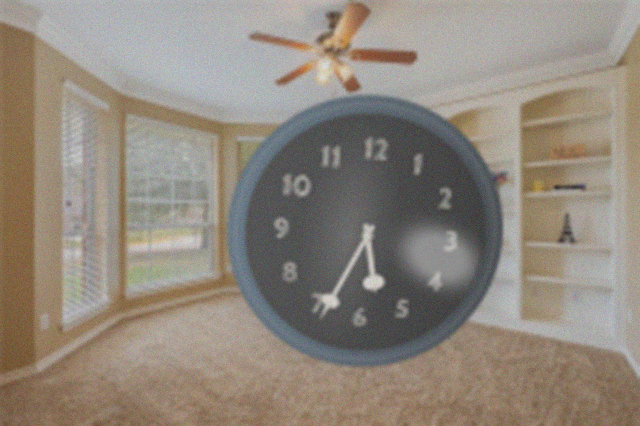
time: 5:34
